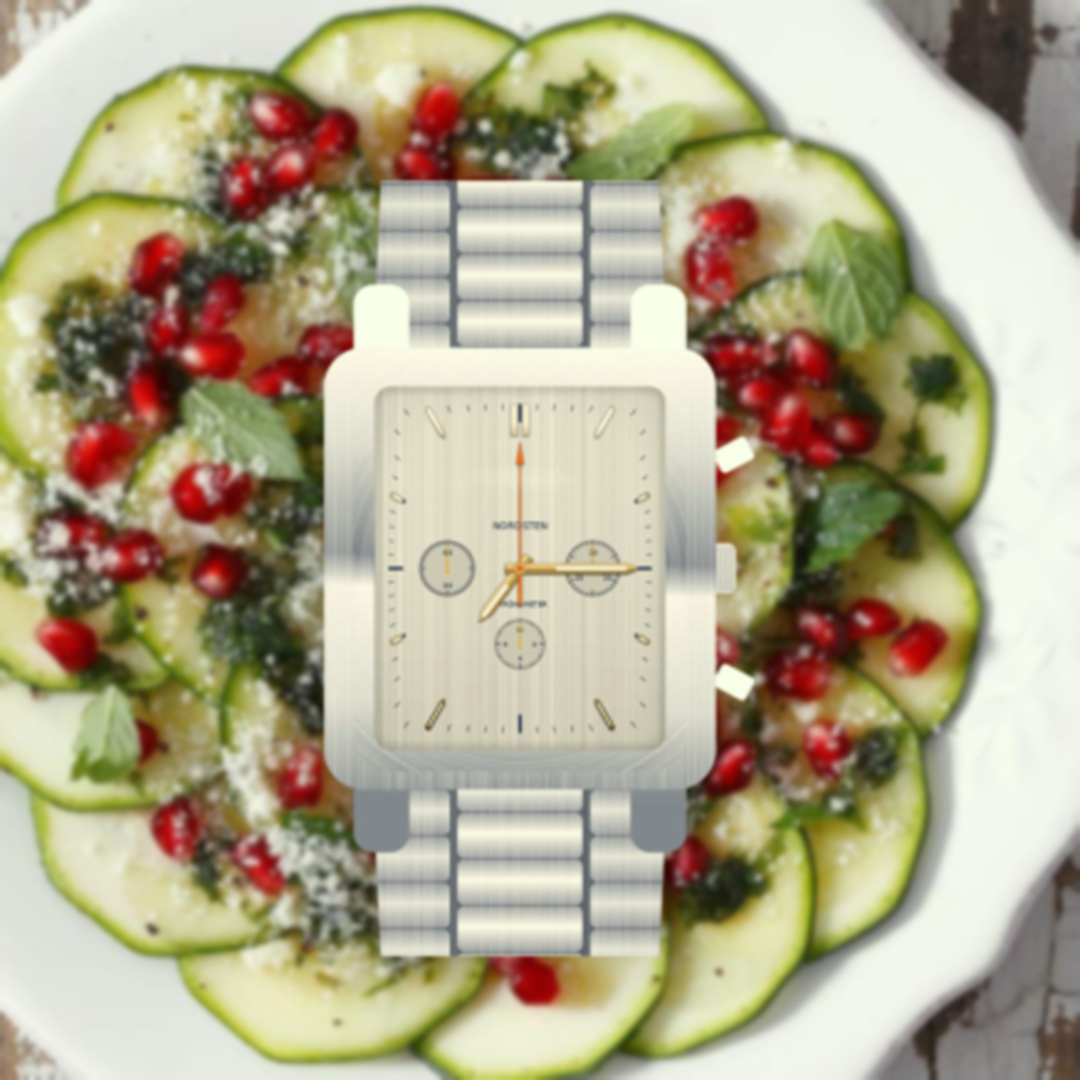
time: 7:15
